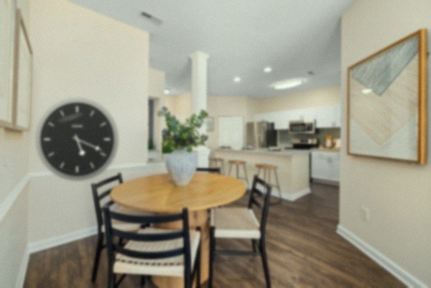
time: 5:19
